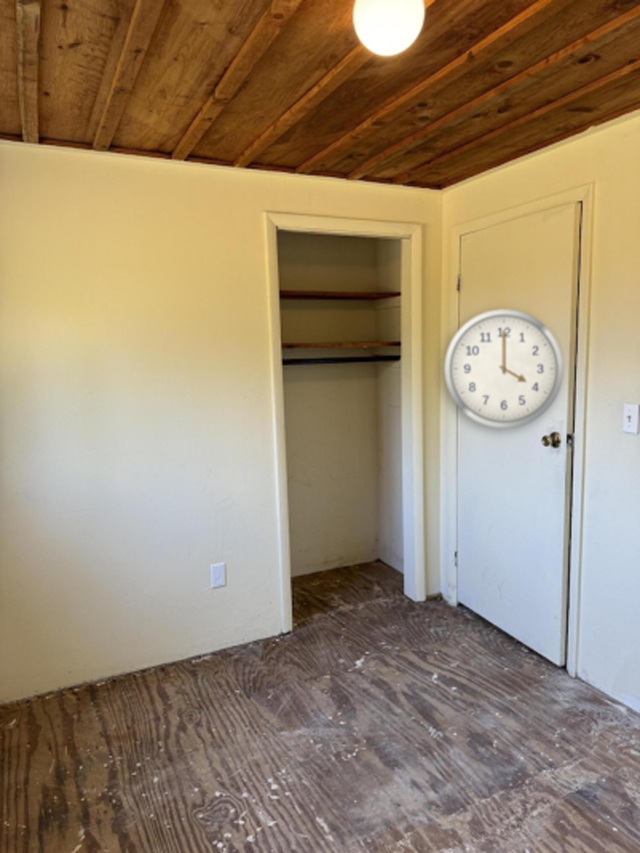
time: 4:00
